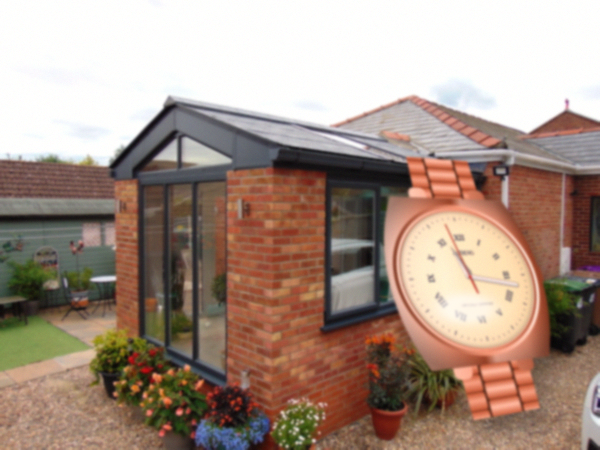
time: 11:16:58
